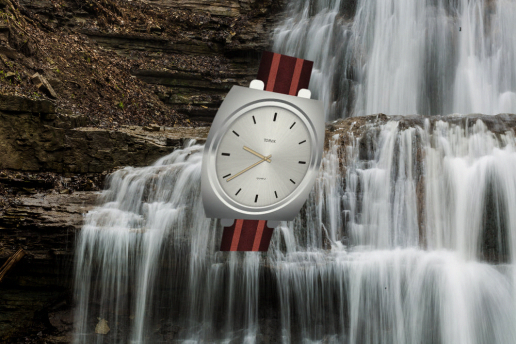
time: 9:39
